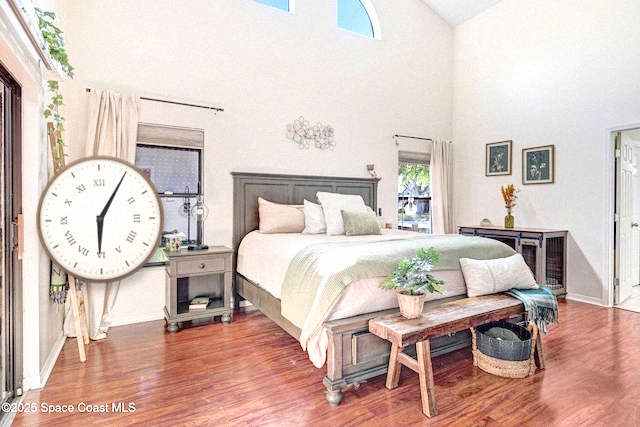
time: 6:05
